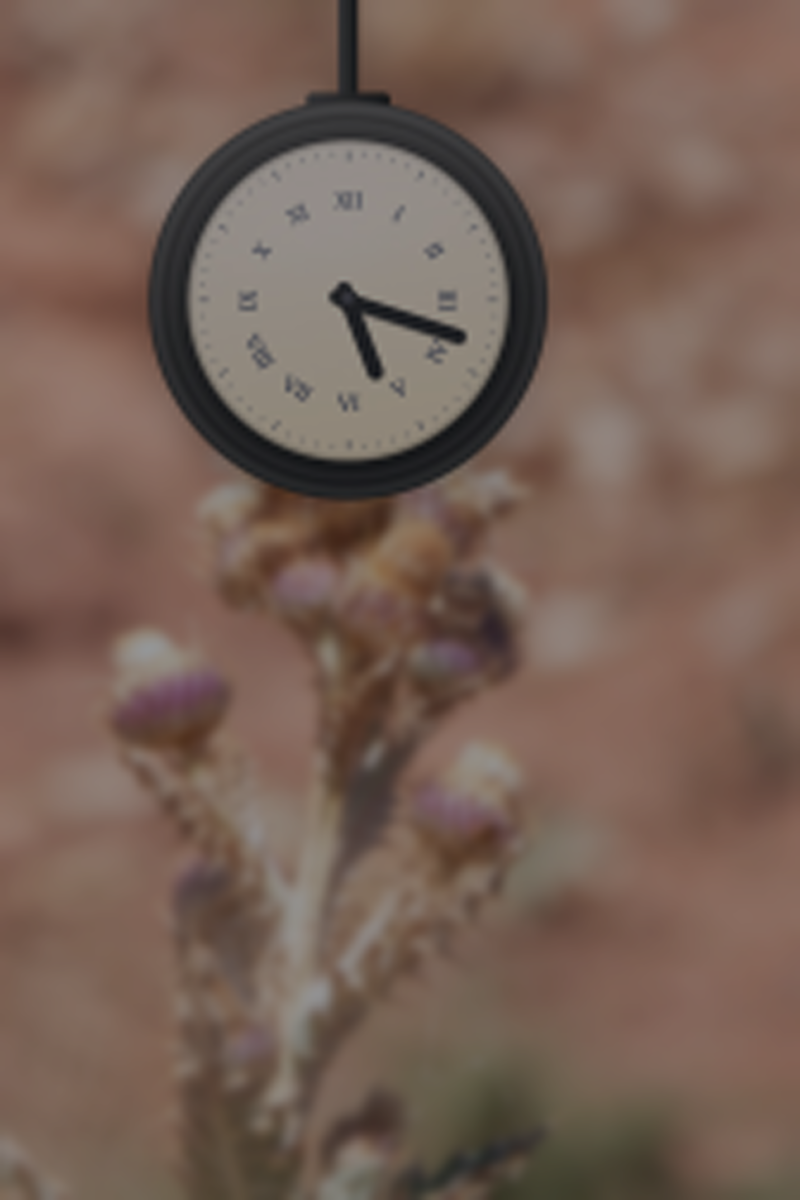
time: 5:18
